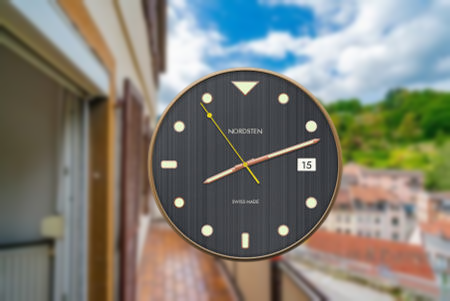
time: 8:11:54
